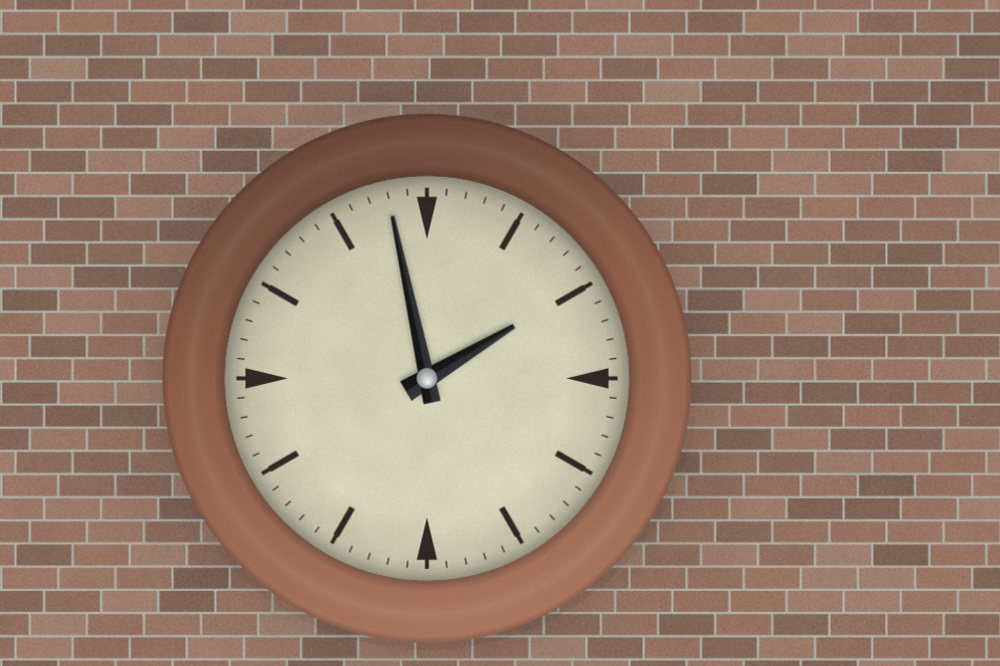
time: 1:58
